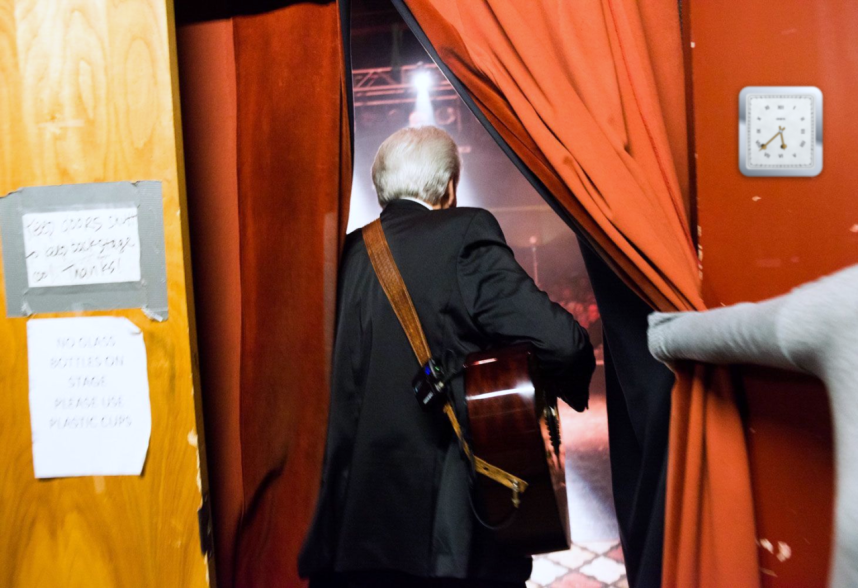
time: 5:38
